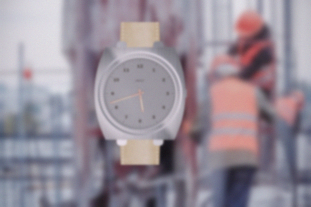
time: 5:42
